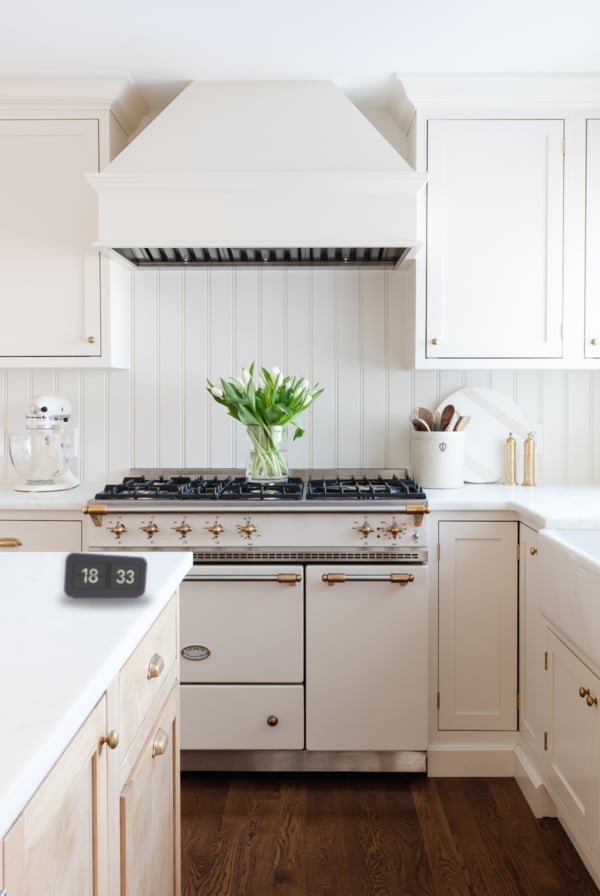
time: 18:33
